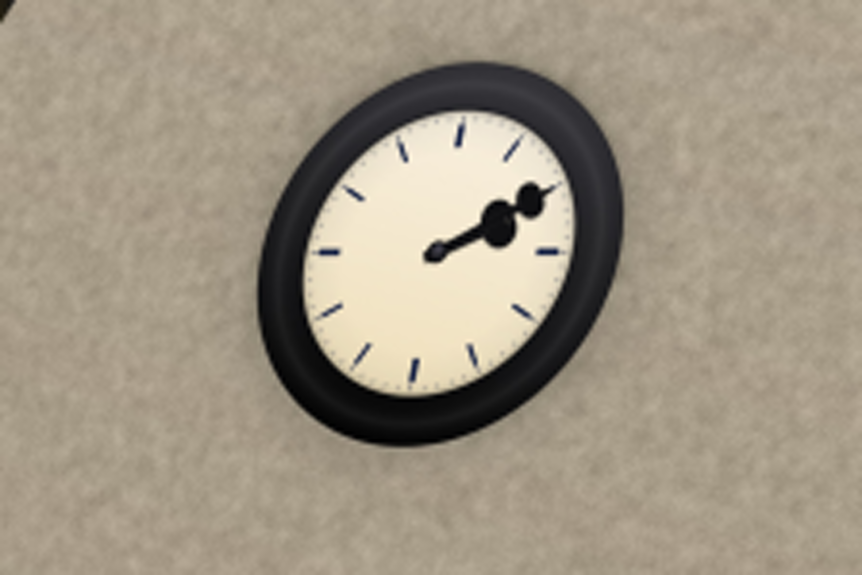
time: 2:10
